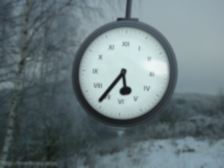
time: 5:36
